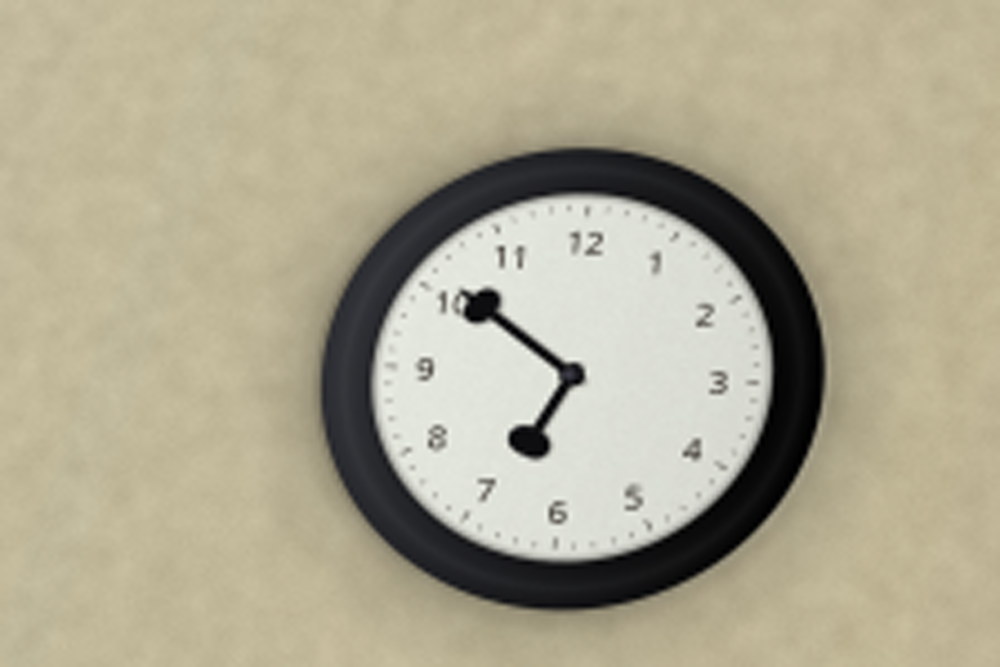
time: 6:51
